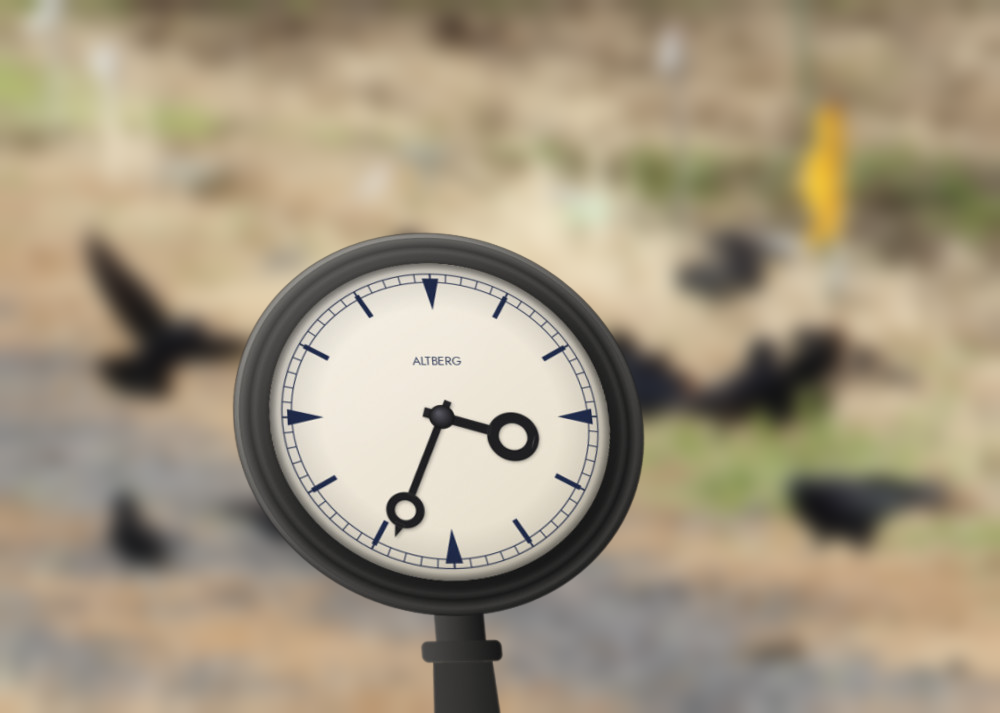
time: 3:34
